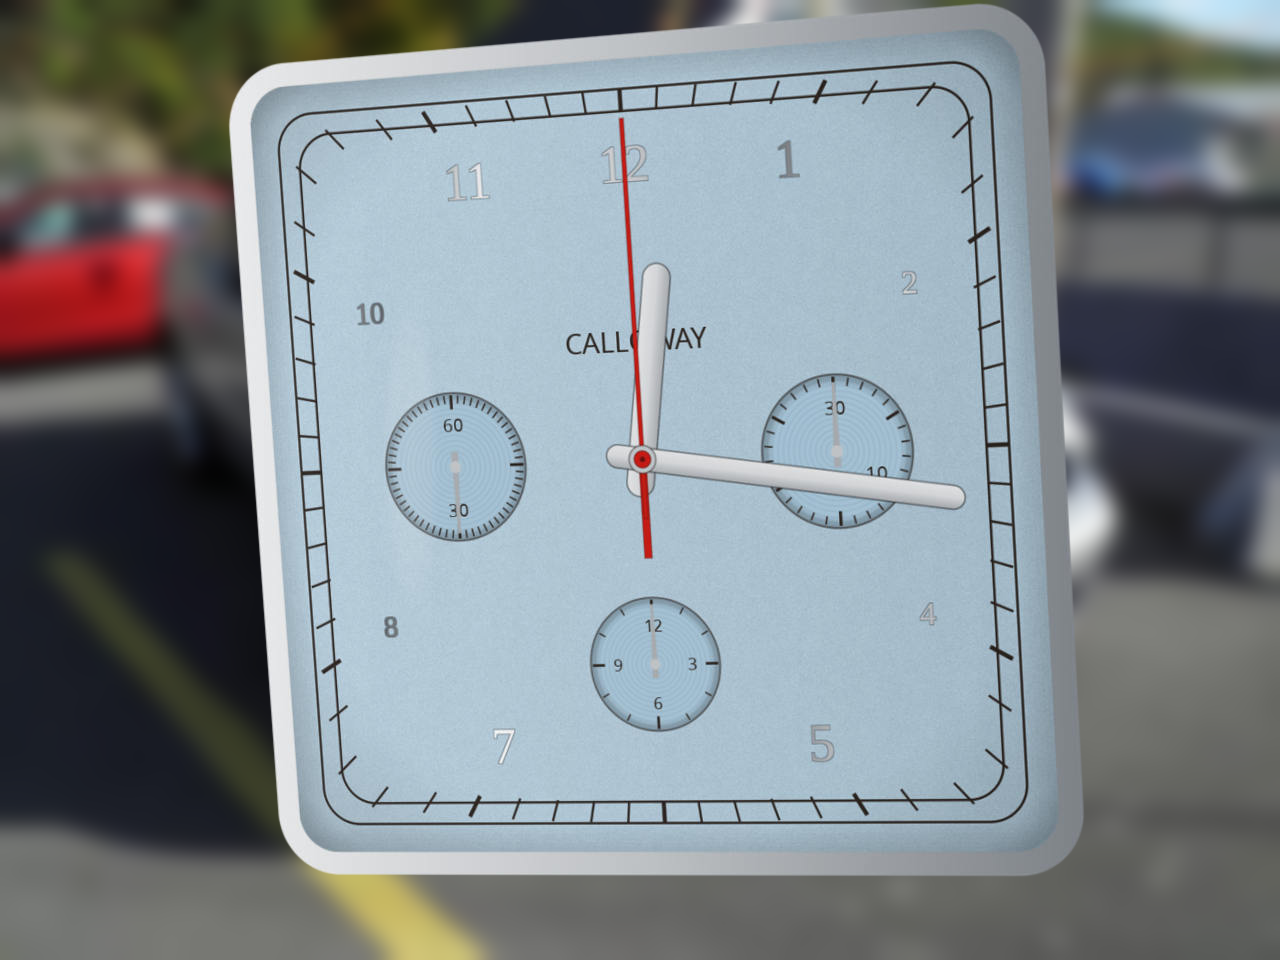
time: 12:16:30
